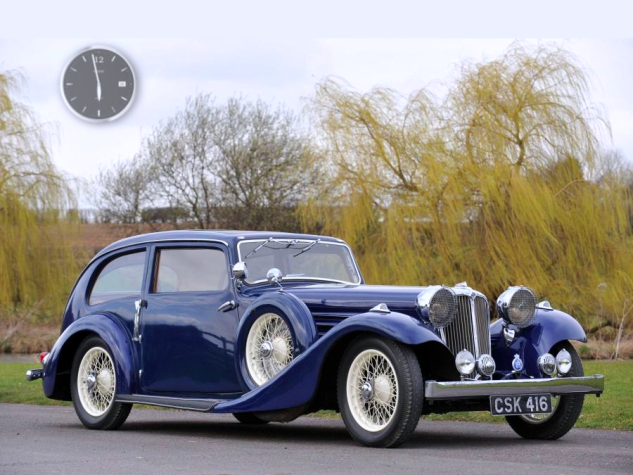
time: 5:58
